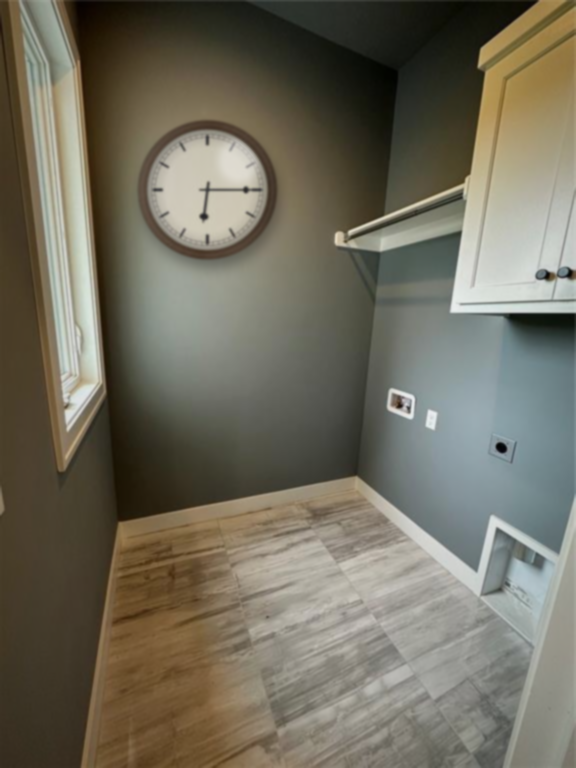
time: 6:15
